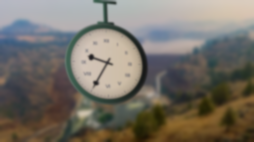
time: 9:35
